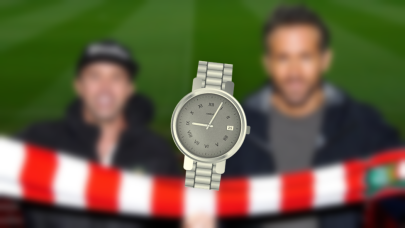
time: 9:04
